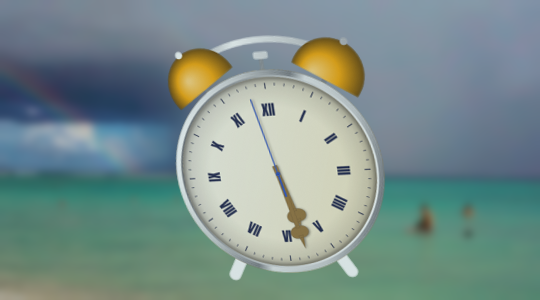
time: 5:27:58
